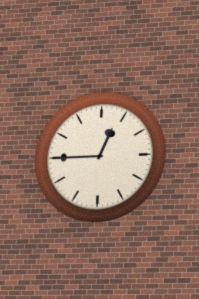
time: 12:45
